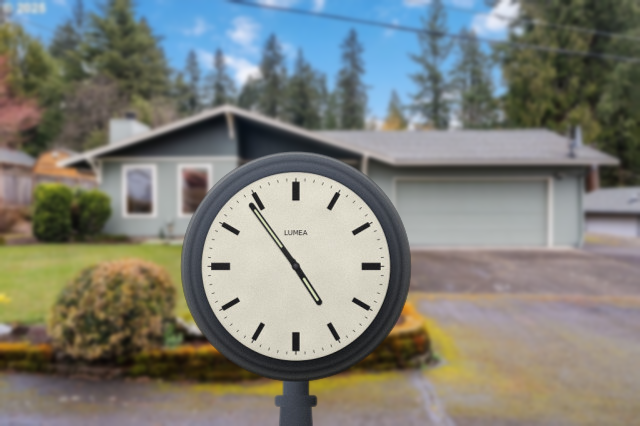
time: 4:54
